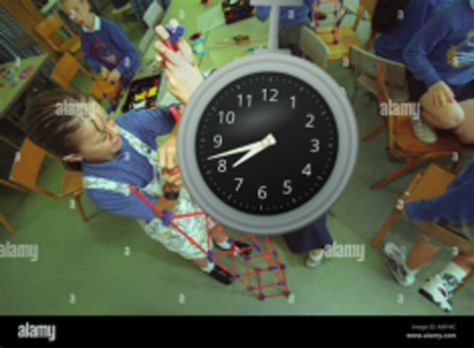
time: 7:42
